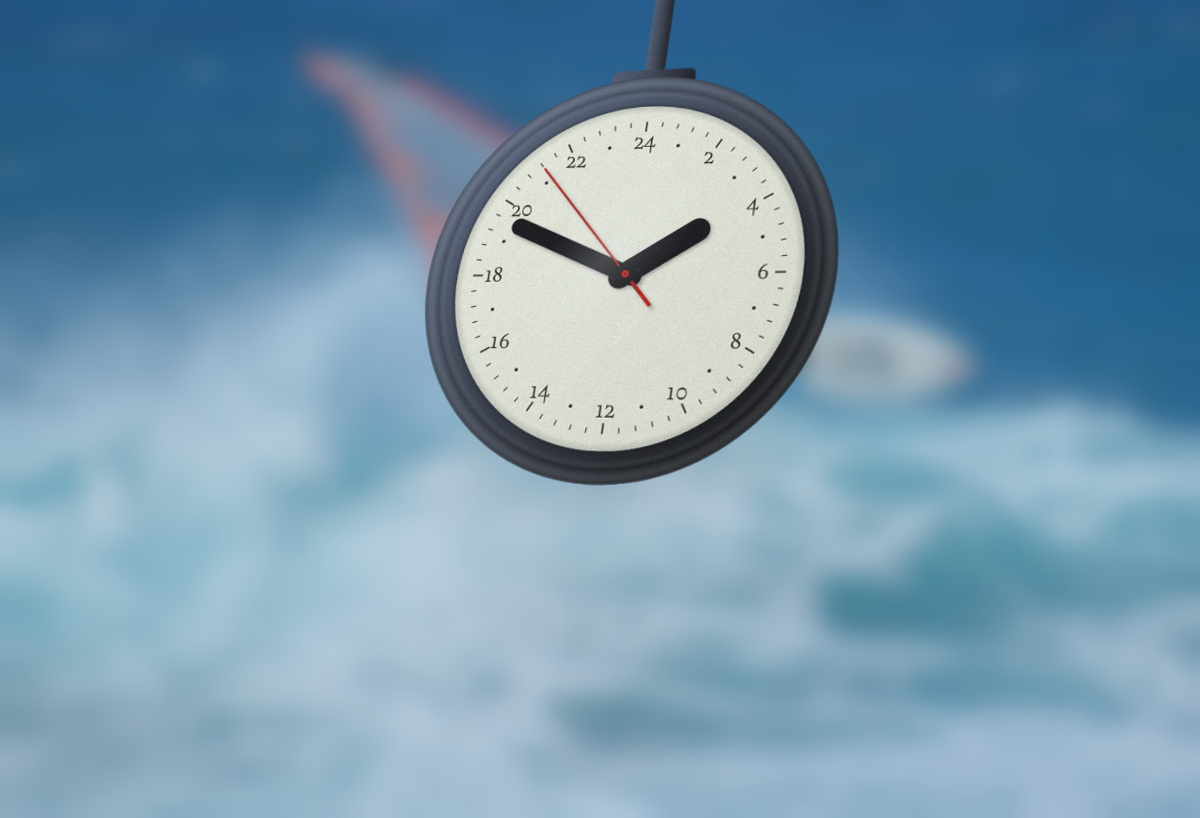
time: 3:48:53
